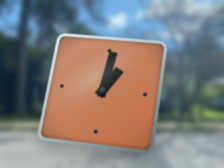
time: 1:01
